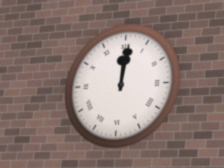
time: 12:01
